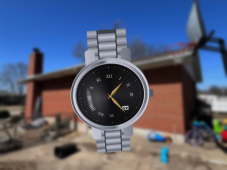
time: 1:24
